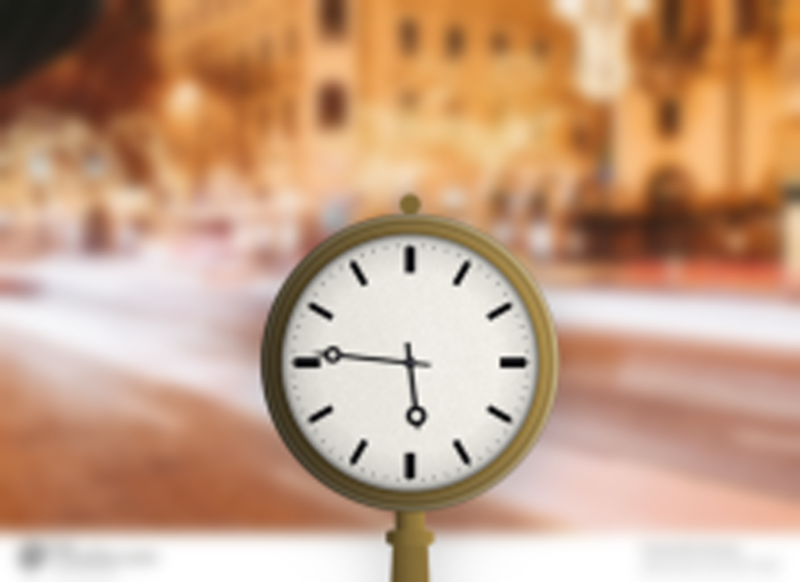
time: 5:46
